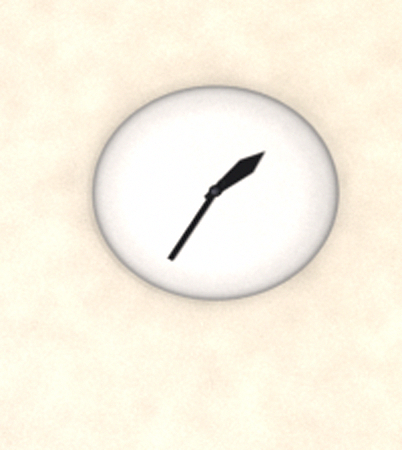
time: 1:35
